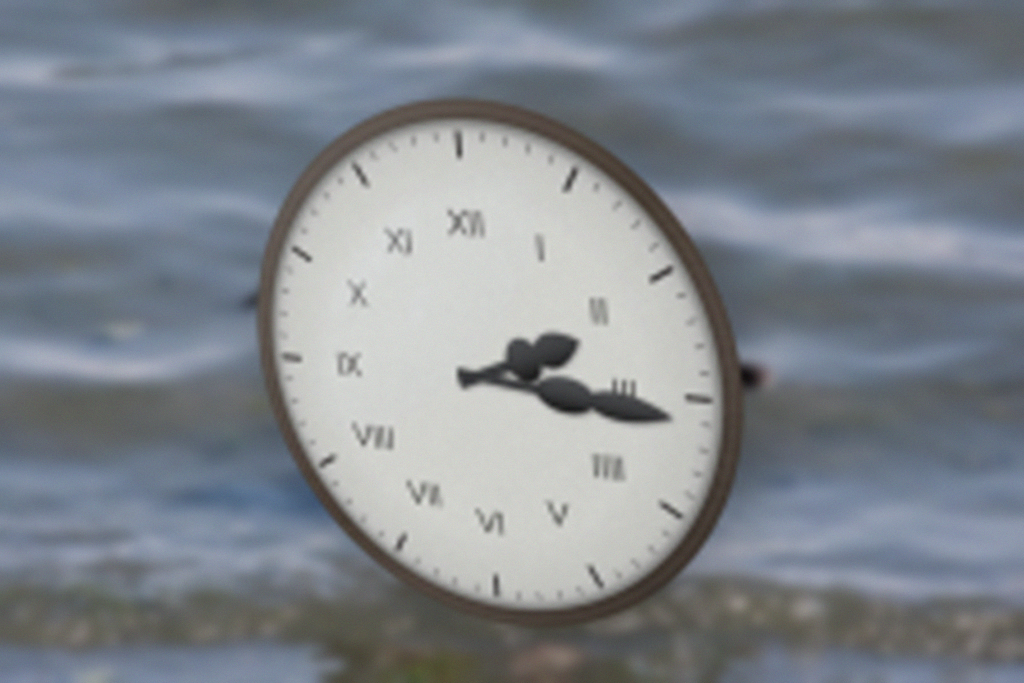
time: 2:16
